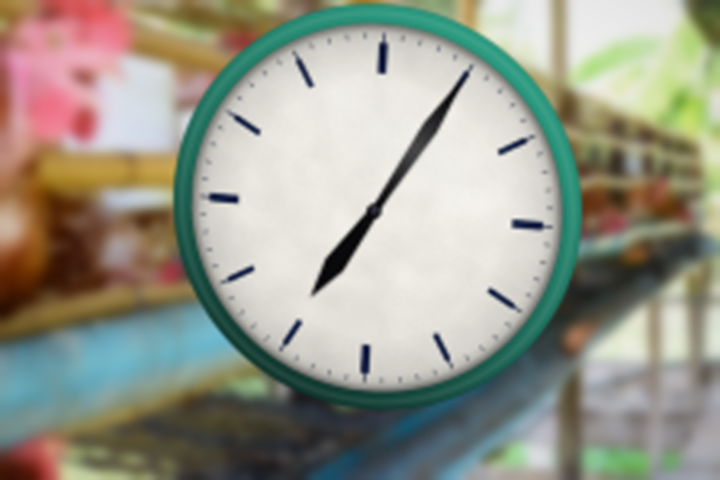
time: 7:05
